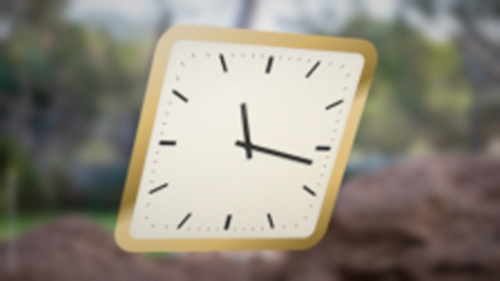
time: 11:17
